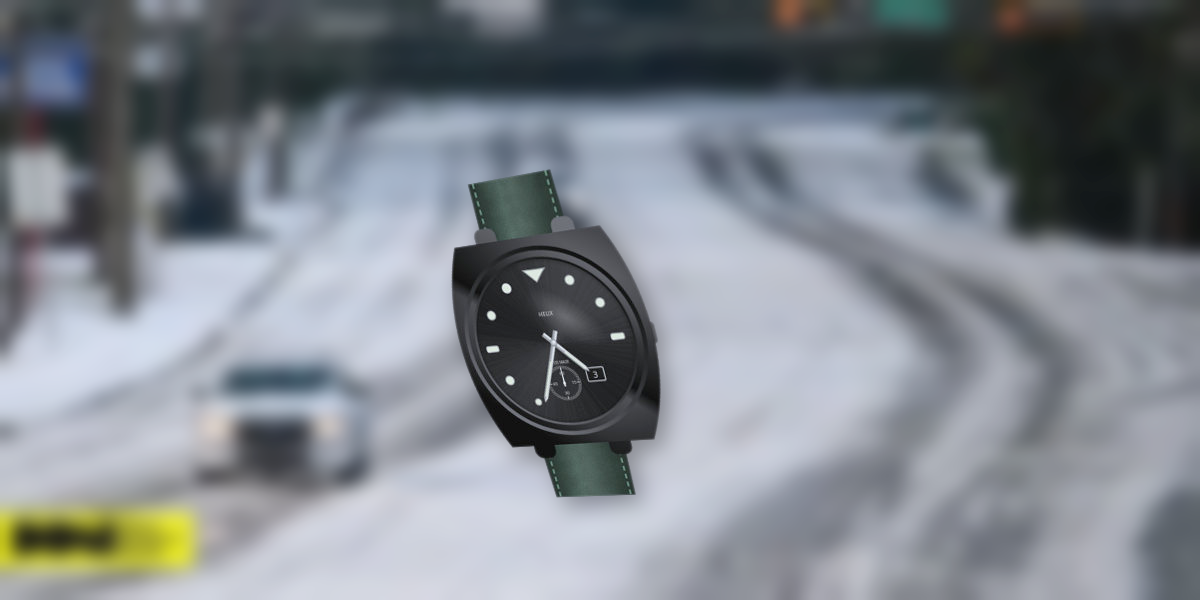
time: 4:34
